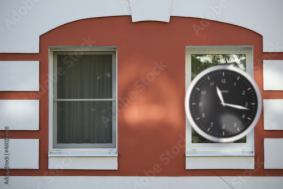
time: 11:17
